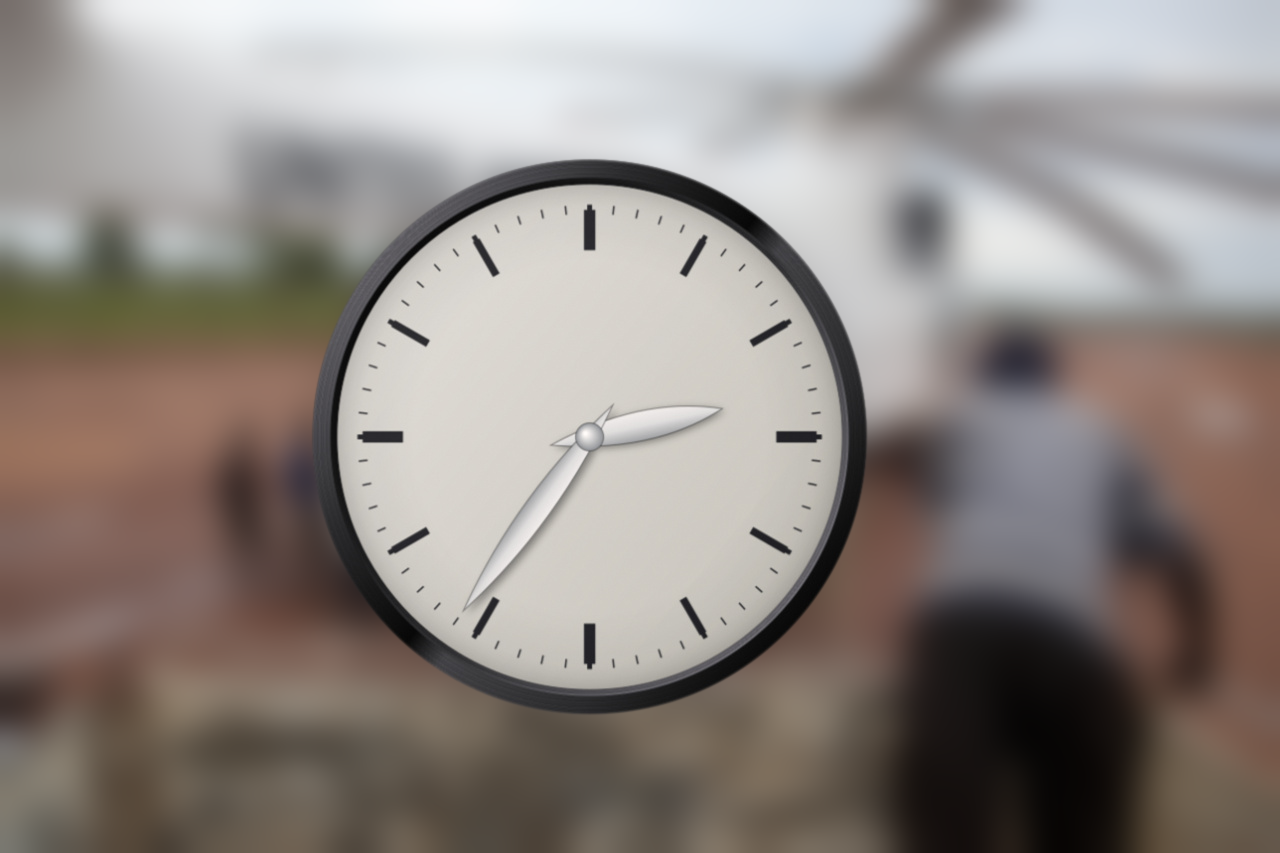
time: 2:36
